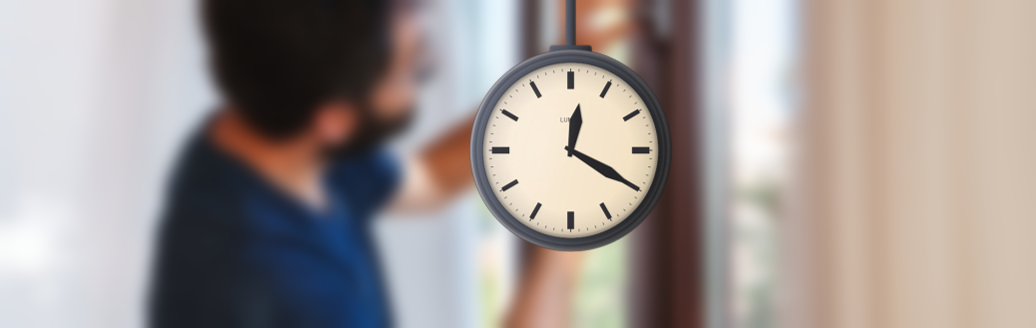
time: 12:20
